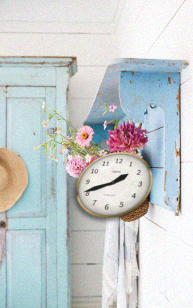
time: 1:41
